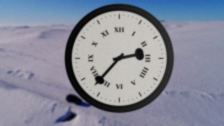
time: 2:37
